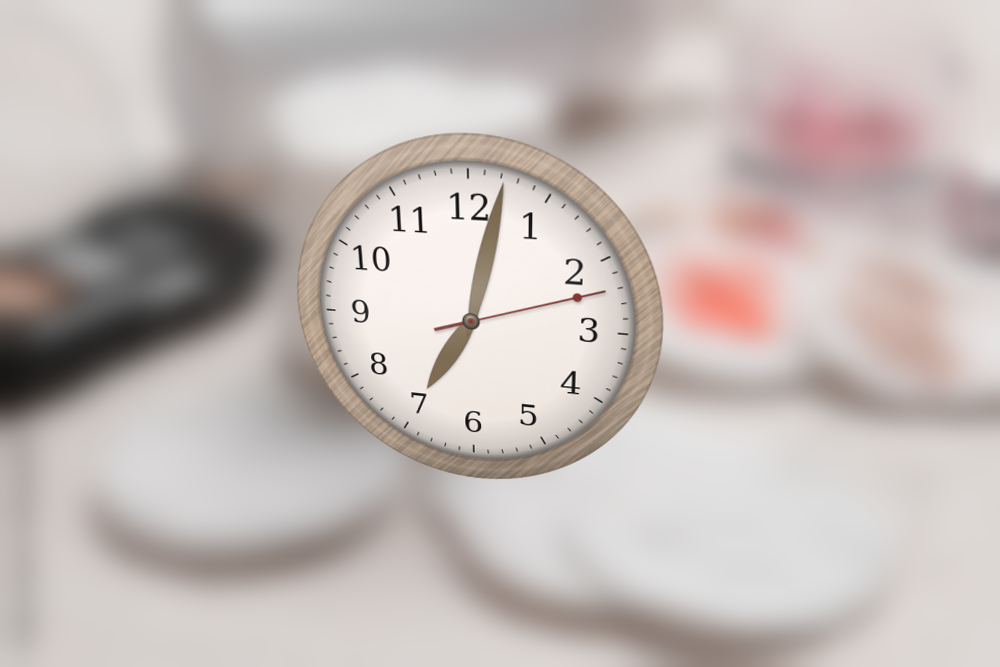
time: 7:02:12
